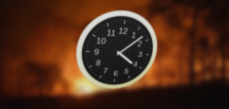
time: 4:08
